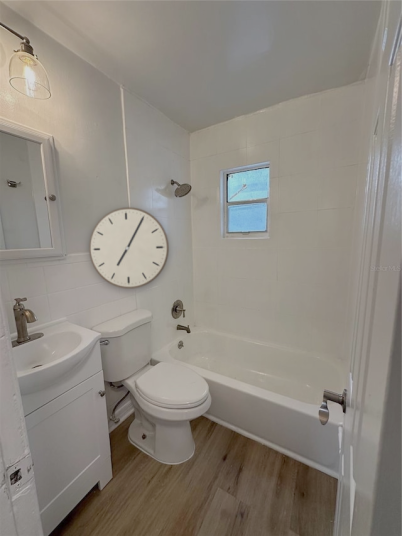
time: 7:05
